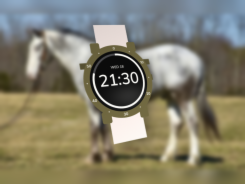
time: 21:30
